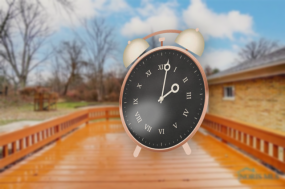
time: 2:02
